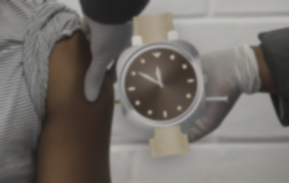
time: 11:51
